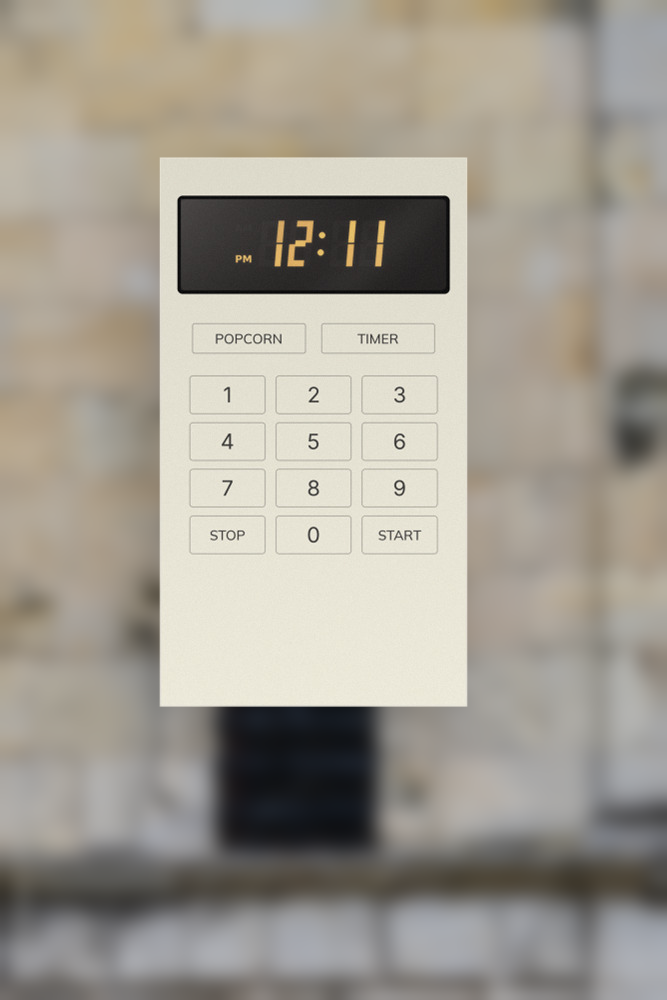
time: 12:11
